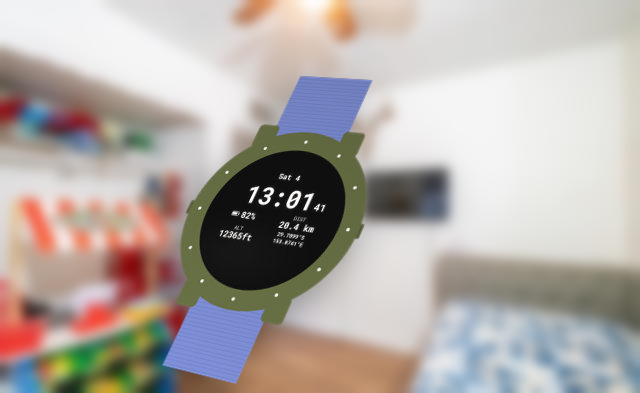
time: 13:01:41
